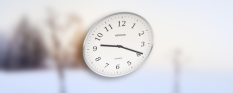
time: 9:19
